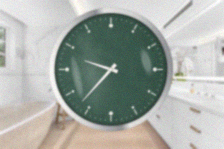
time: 9:37
